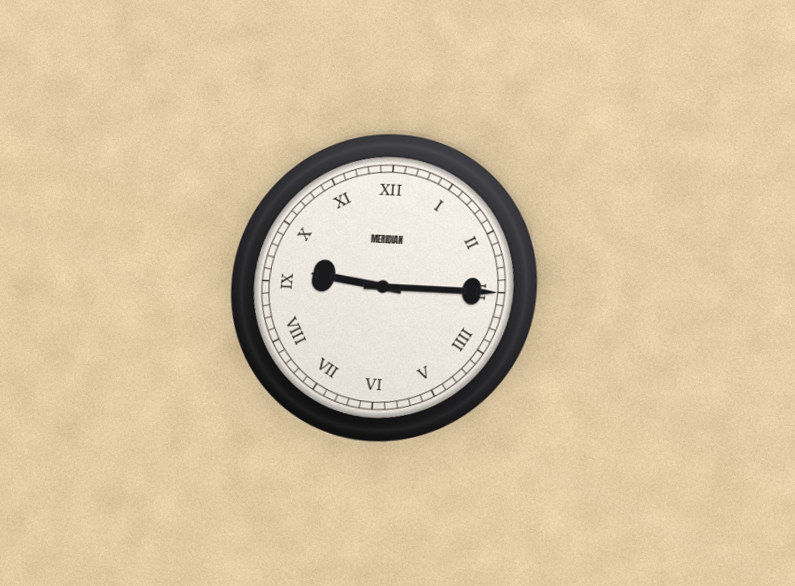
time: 9:15
